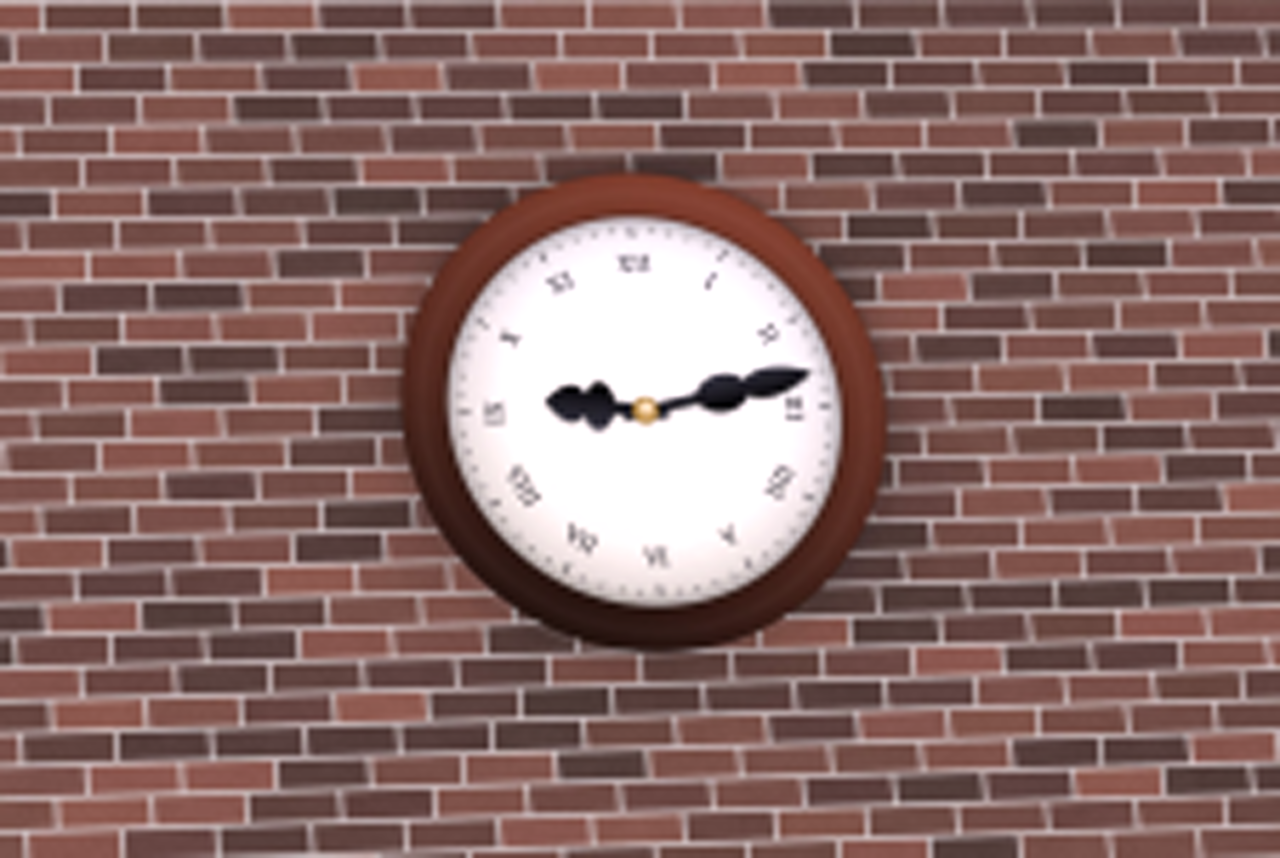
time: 9:13
